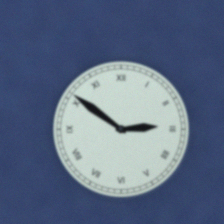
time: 2:51
